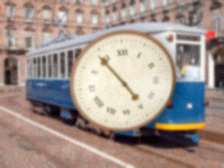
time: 4:54
